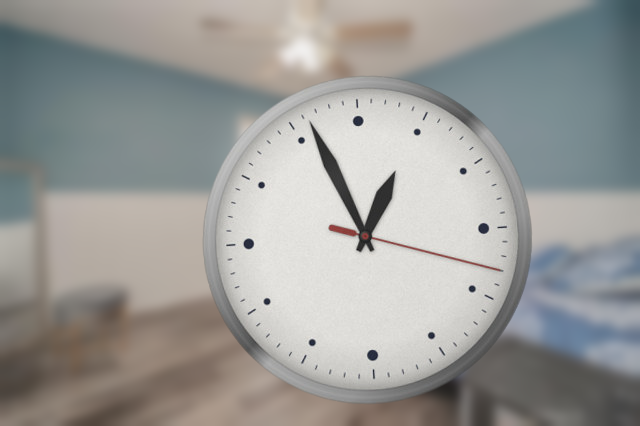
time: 12:56:18
